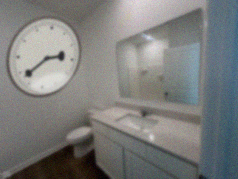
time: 2:38
